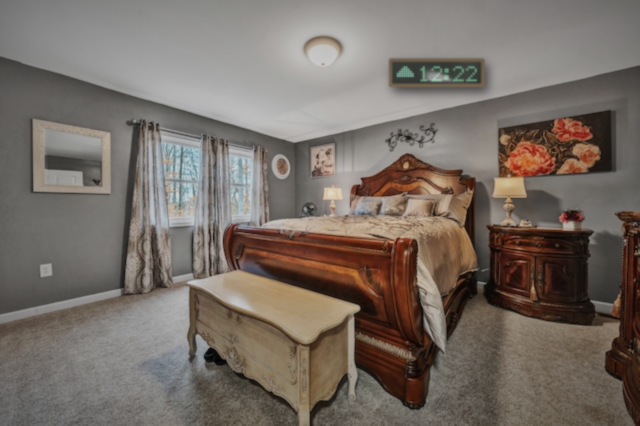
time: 12:22
